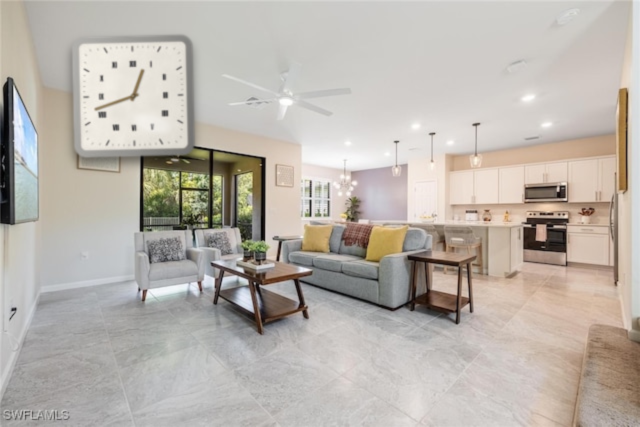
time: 12:42
